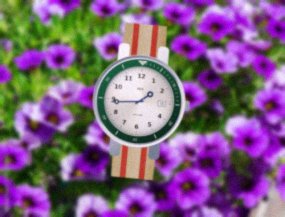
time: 1:44
